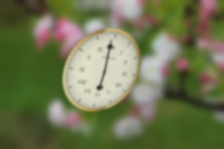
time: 5:59
